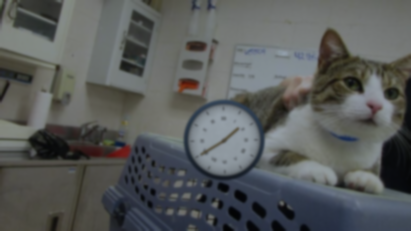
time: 1:40
